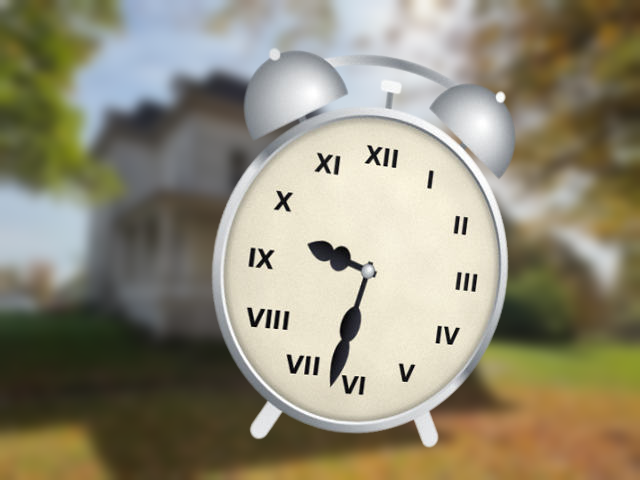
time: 9:32
